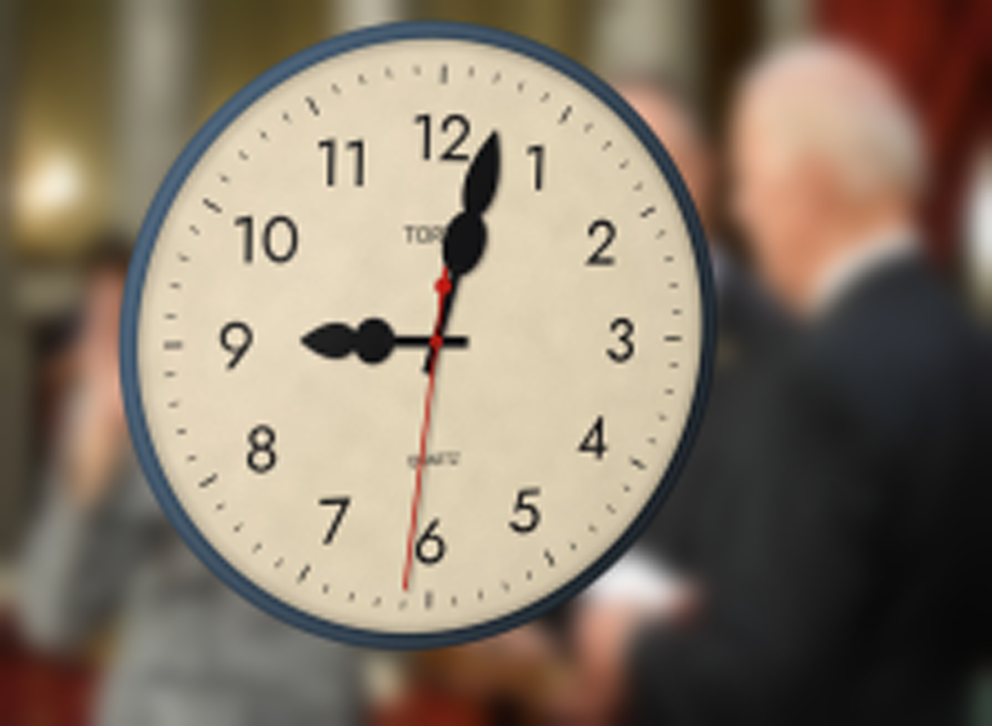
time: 9:02:31
